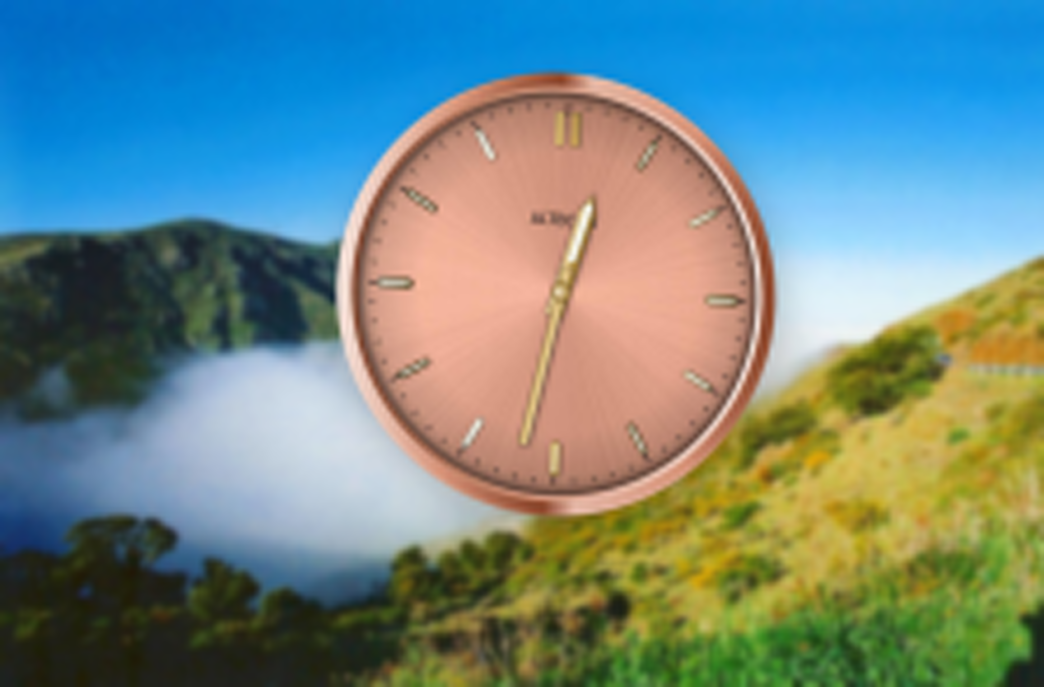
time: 12:32
